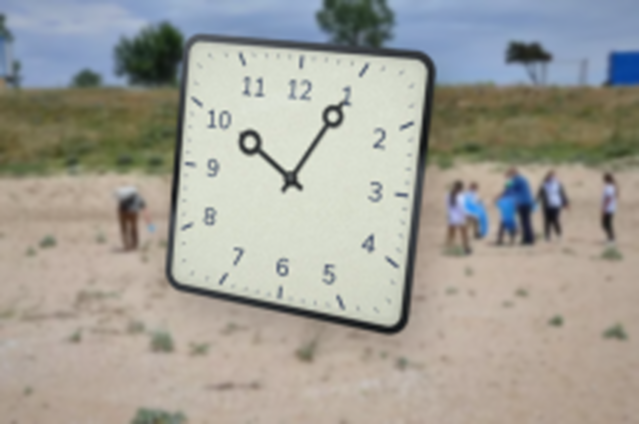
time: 10:05
